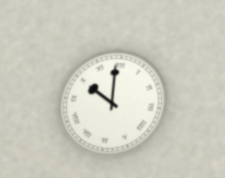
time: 9:59
